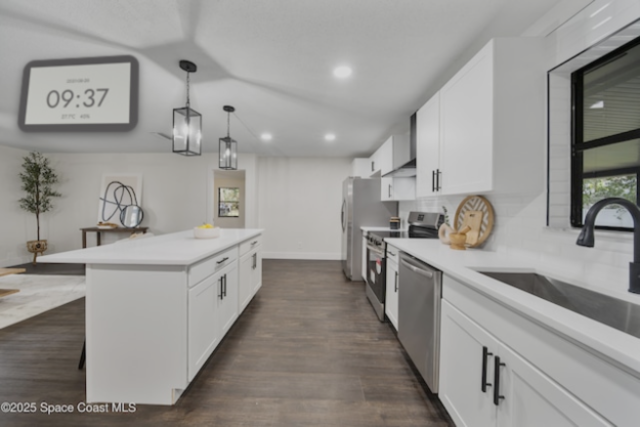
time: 9:37
